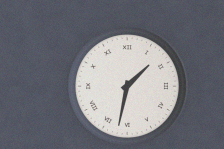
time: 1:32
